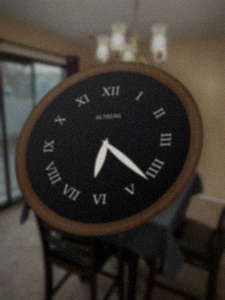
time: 6:22
